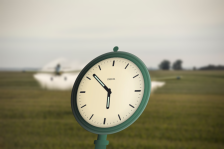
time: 5:52
